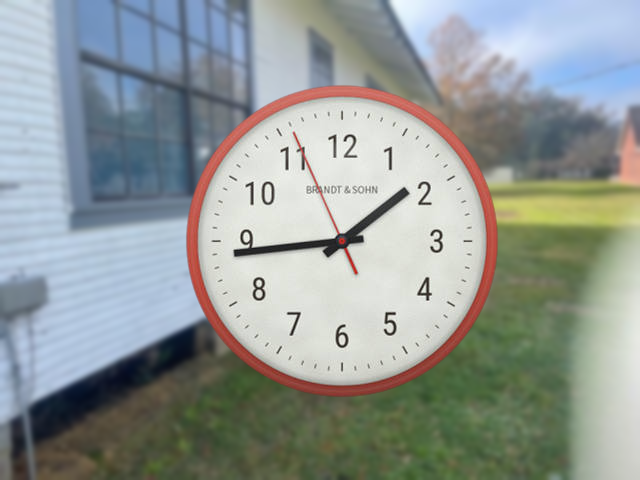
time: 1:43:56
